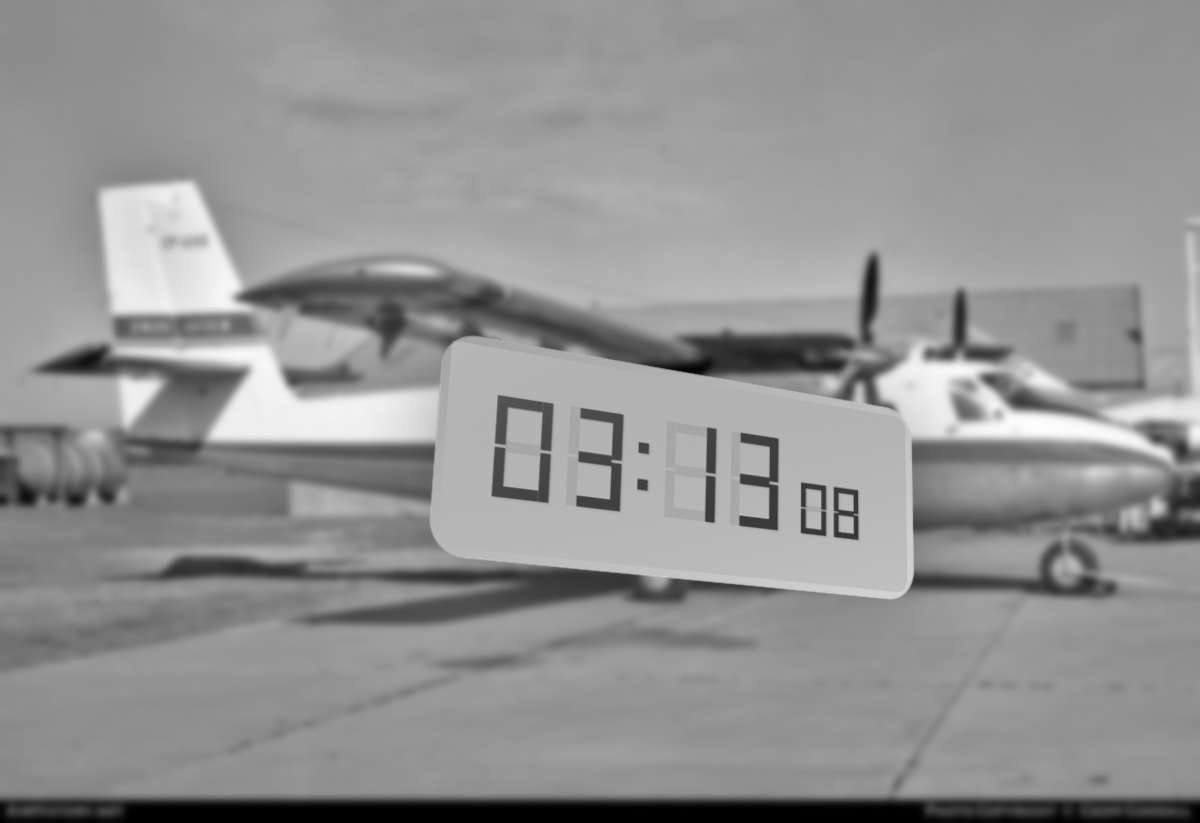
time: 3:13:08
